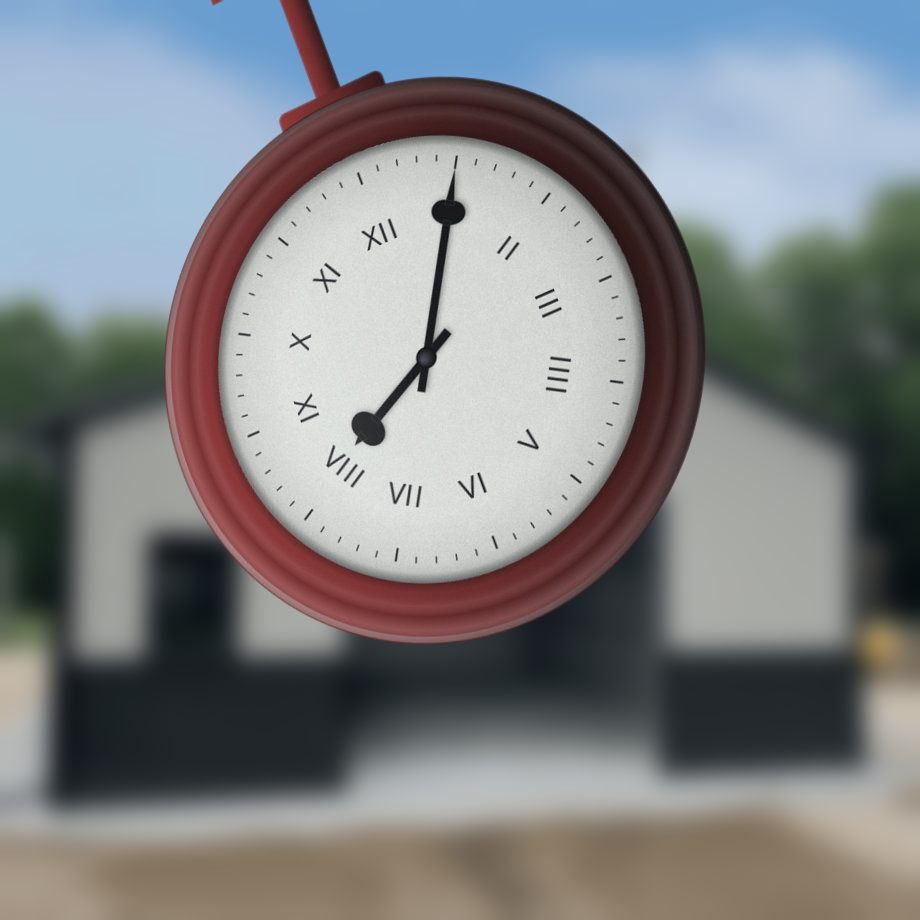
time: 8:05
